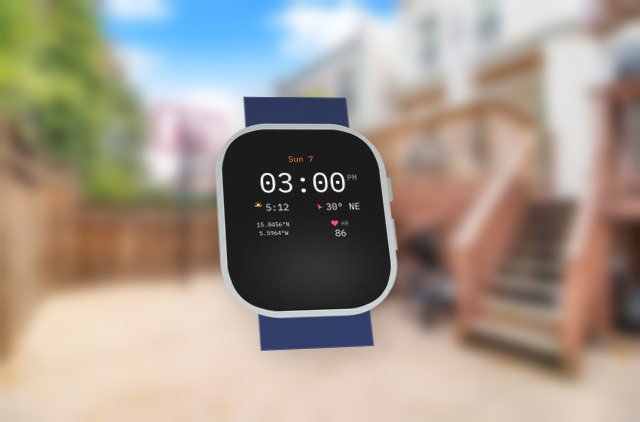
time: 3:00
